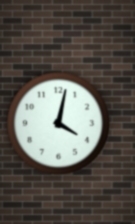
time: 4:02
